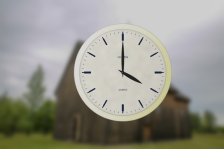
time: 4:00
